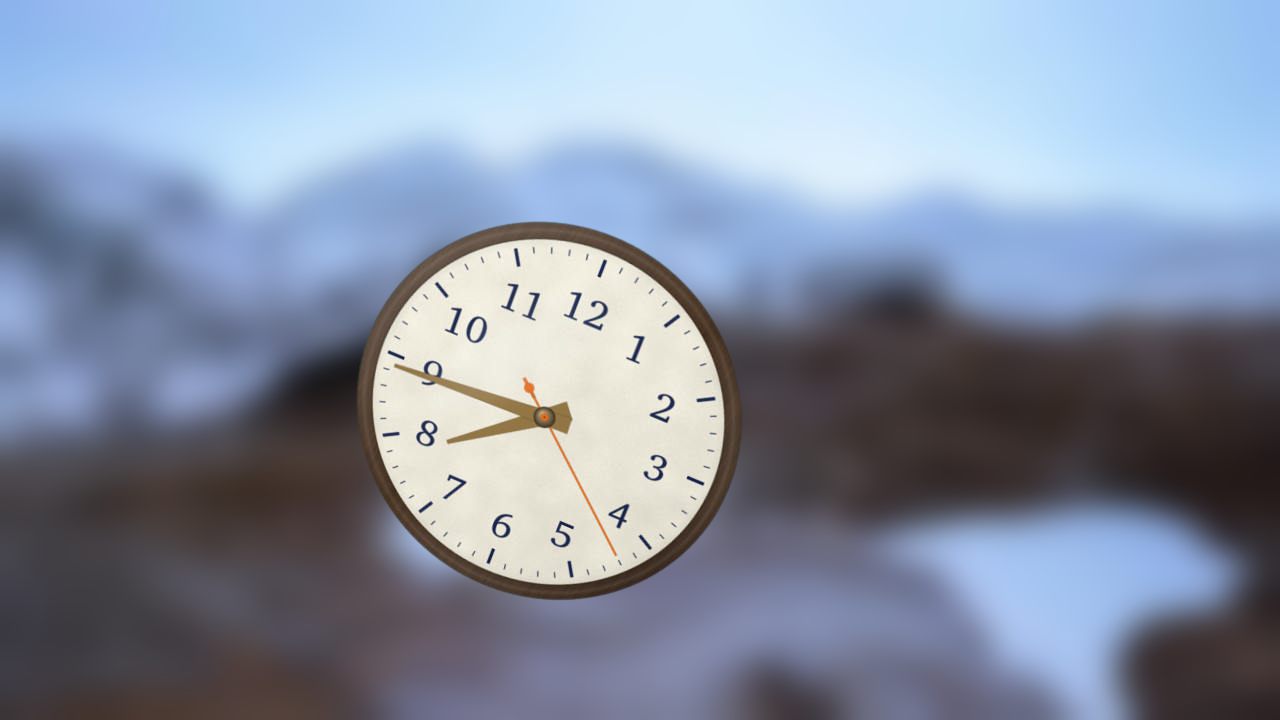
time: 7:44:22
